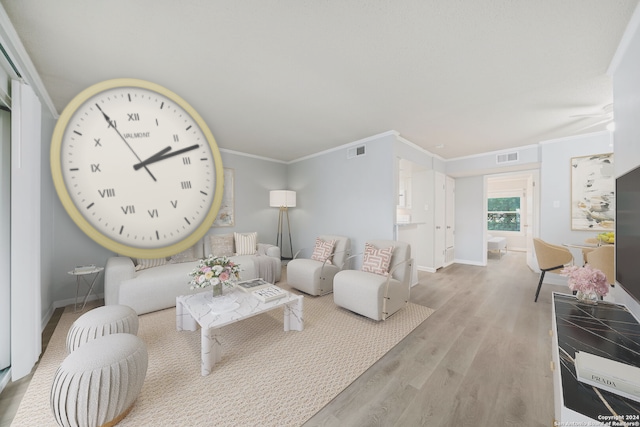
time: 2:12:55
